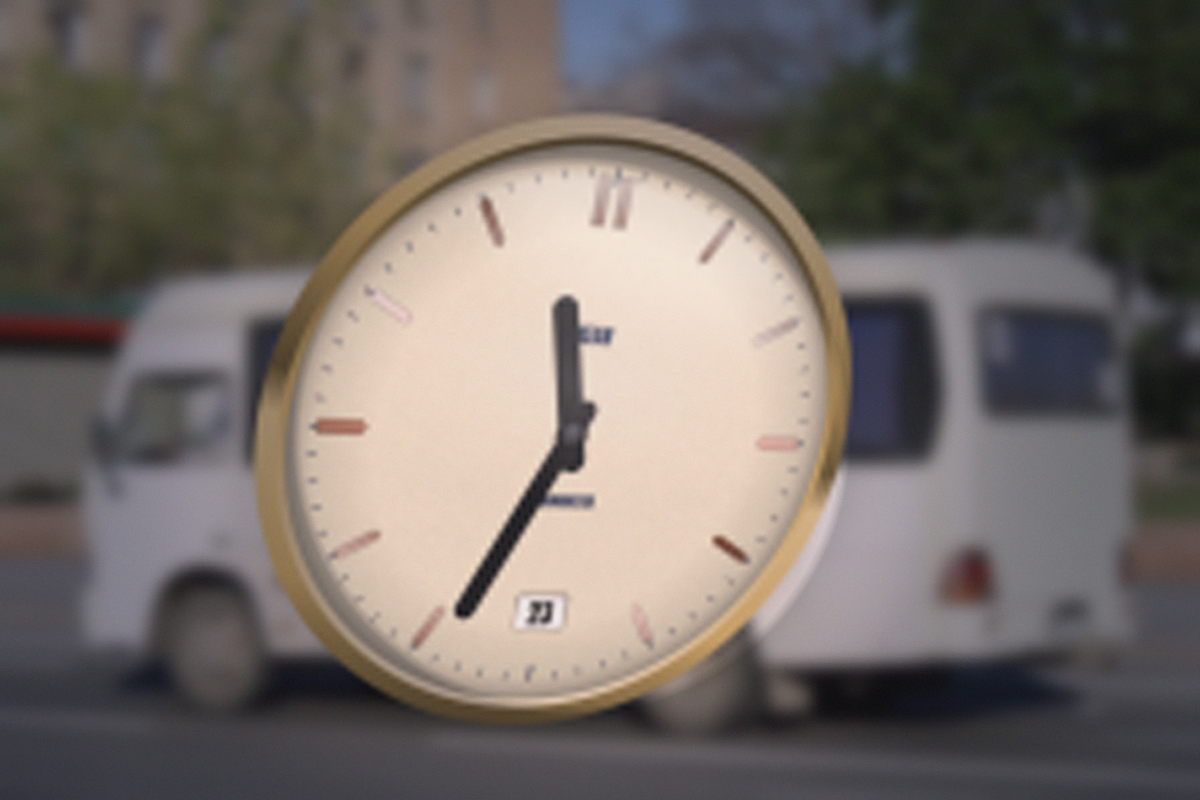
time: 11:34
